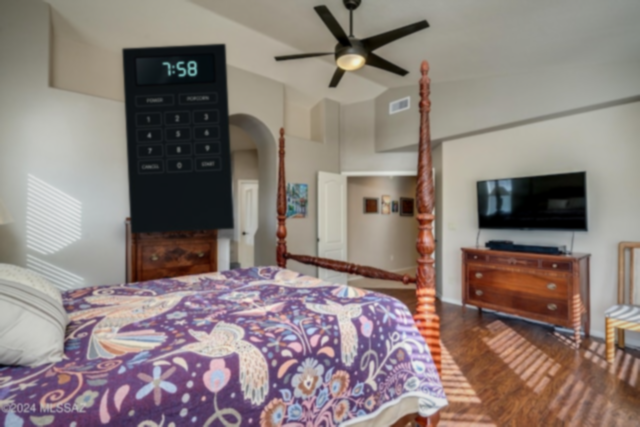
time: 7:58
